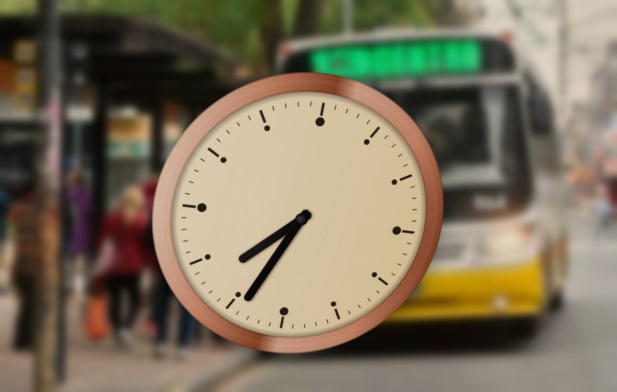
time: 7:34
